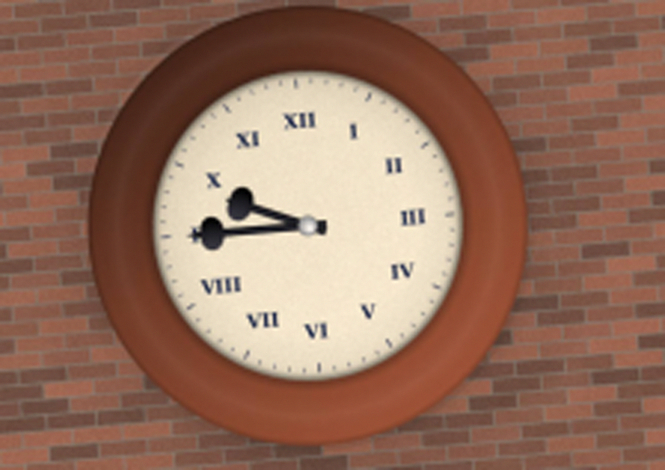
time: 9:45
